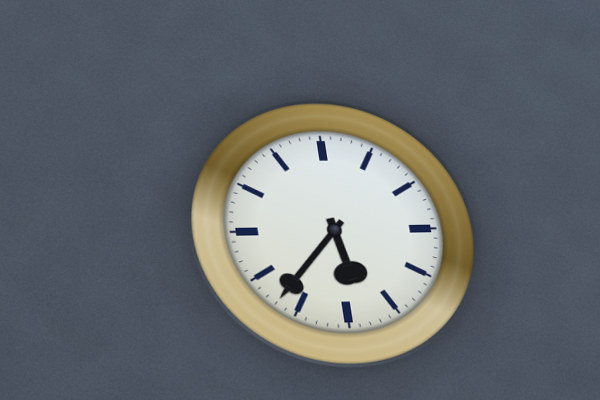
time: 5:37
